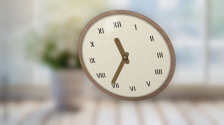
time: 11:36
